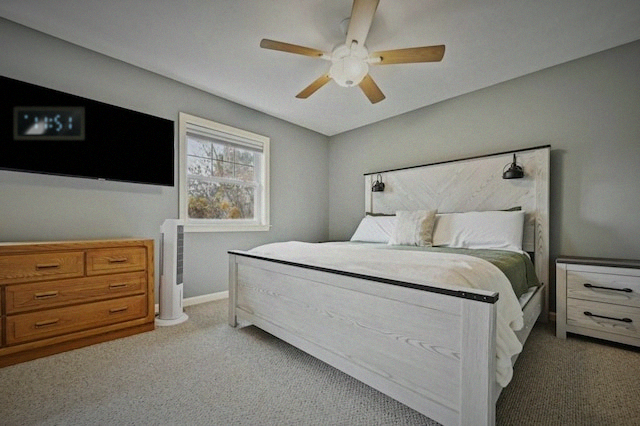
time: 11:51
